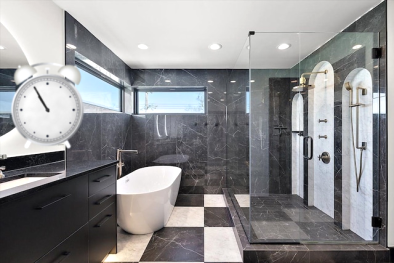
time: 10:55
